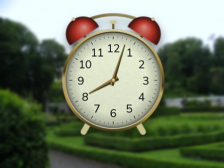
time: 8:03
